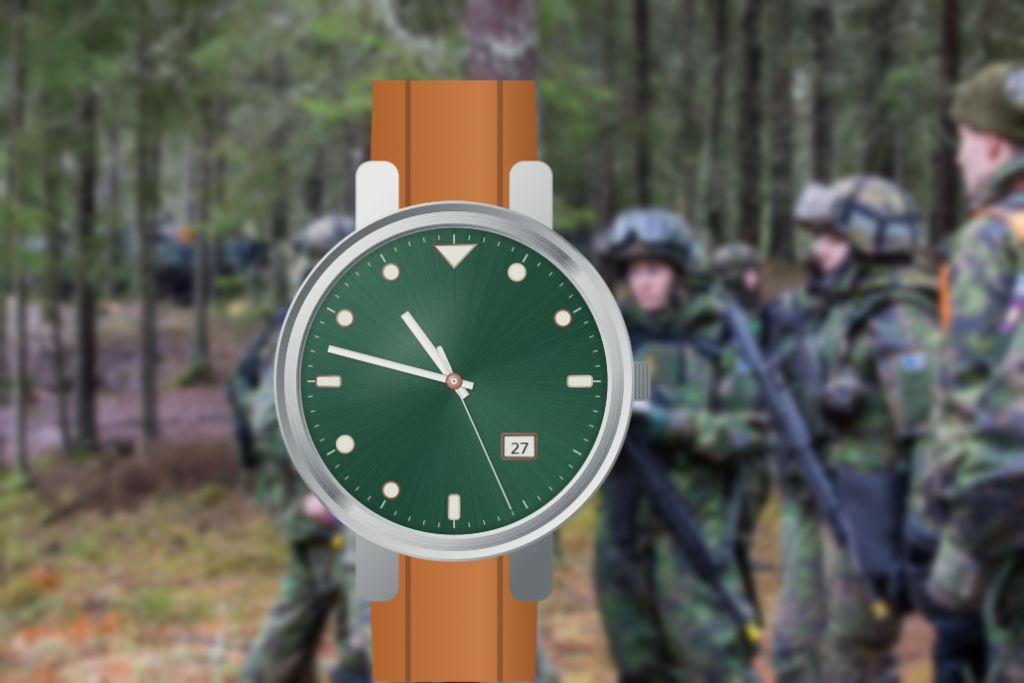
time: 10:47:26
